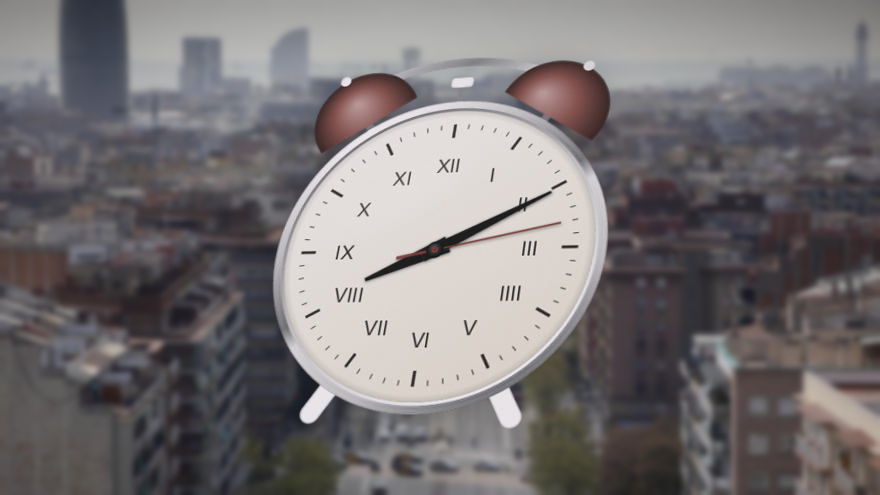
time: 8:10:13
